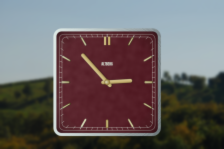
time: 2:53
